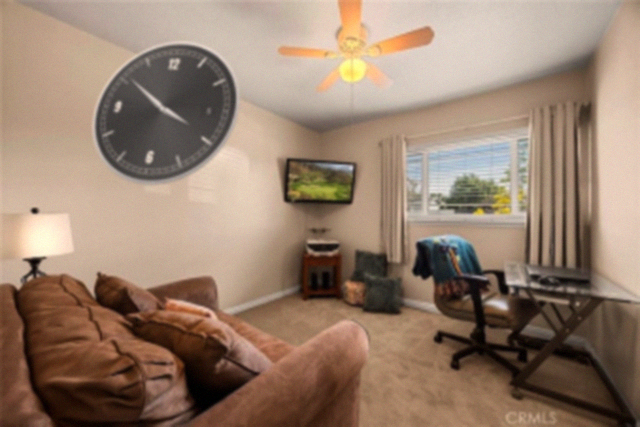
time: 3:51
